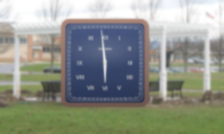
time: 5:59
